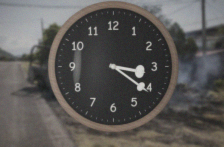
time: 3:21
